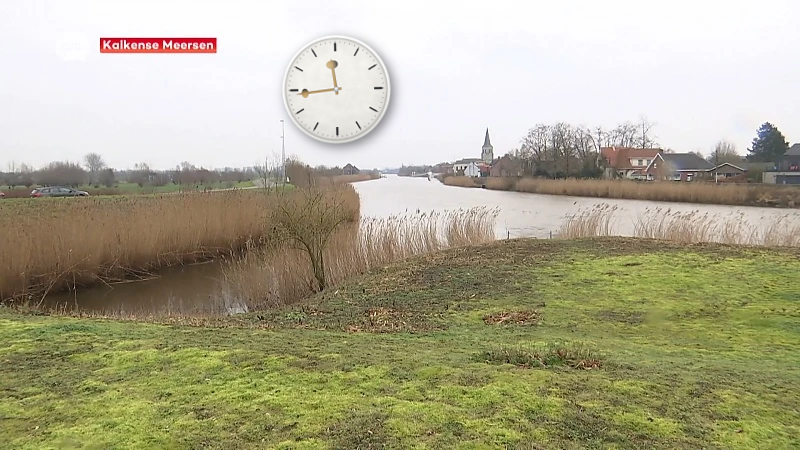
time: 11:44
